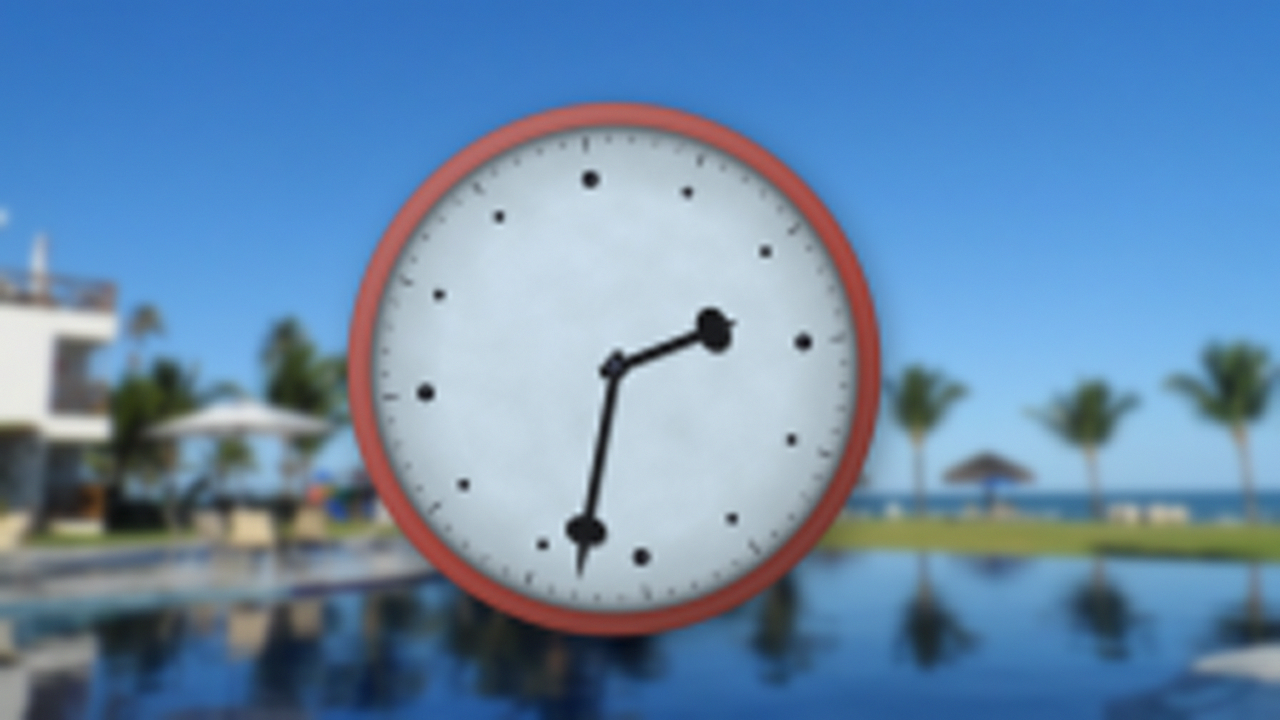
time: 2:33
